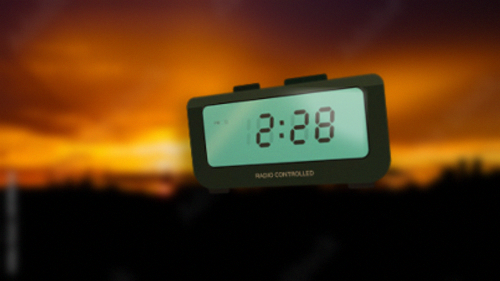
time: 2:28
